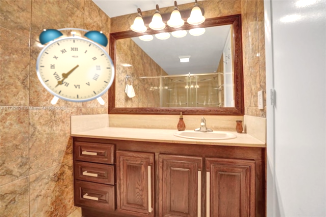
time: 7:37
